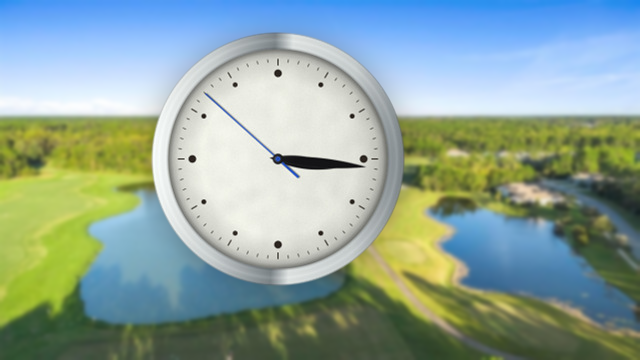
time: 3:15:52
